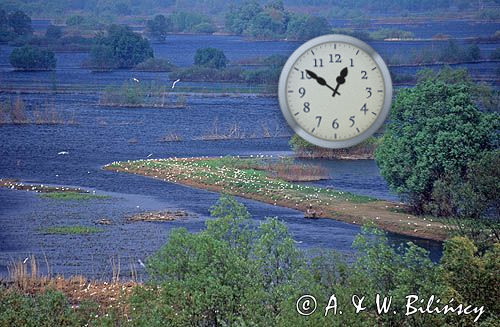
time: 12:51
